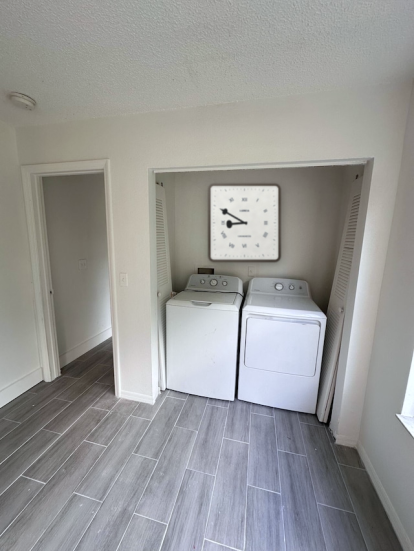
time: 8:50
